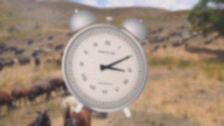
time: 3:10
